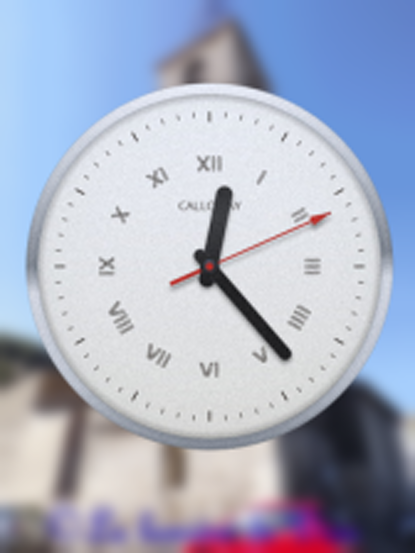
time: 12:23:11
